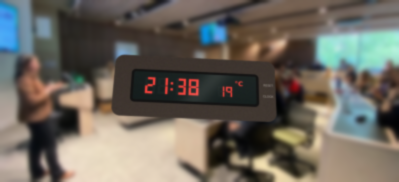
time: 21:38
